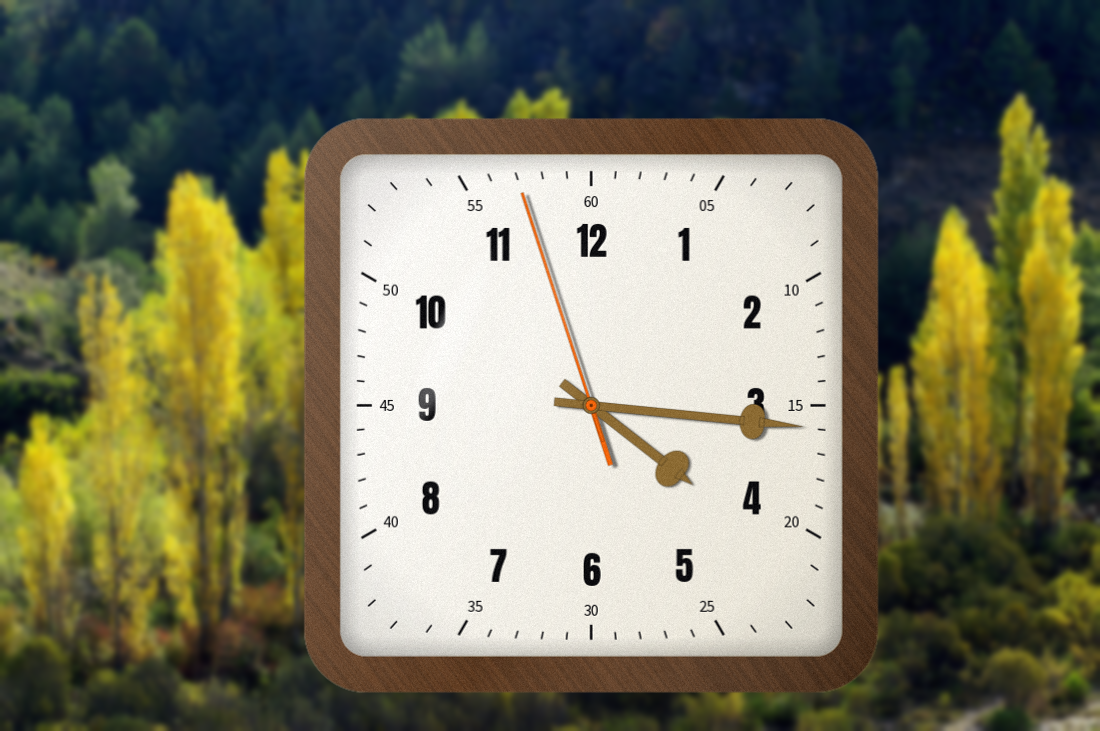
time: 4:15:57
